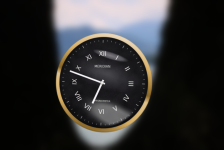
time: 6:48
